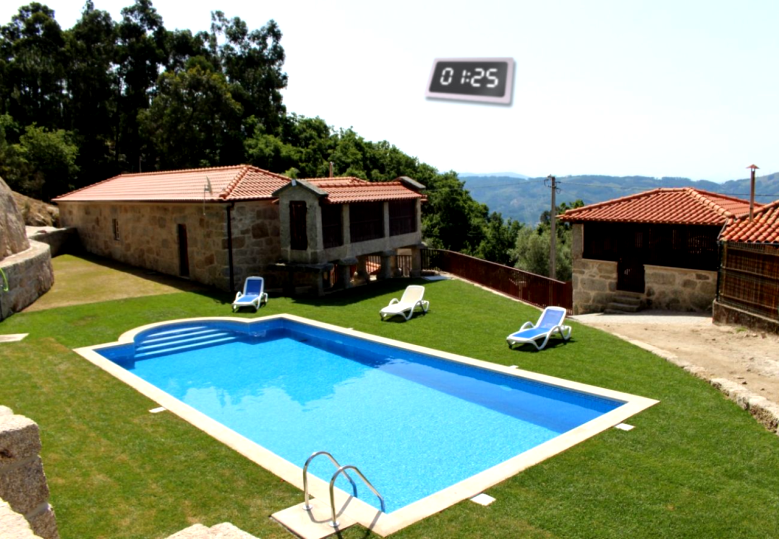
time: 1:25
